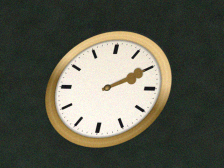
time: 2:10
